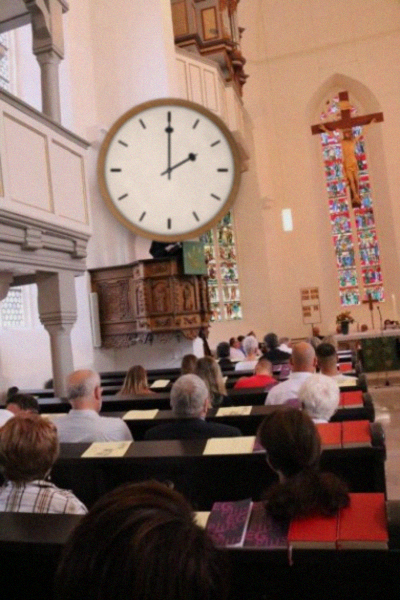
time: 2:00
